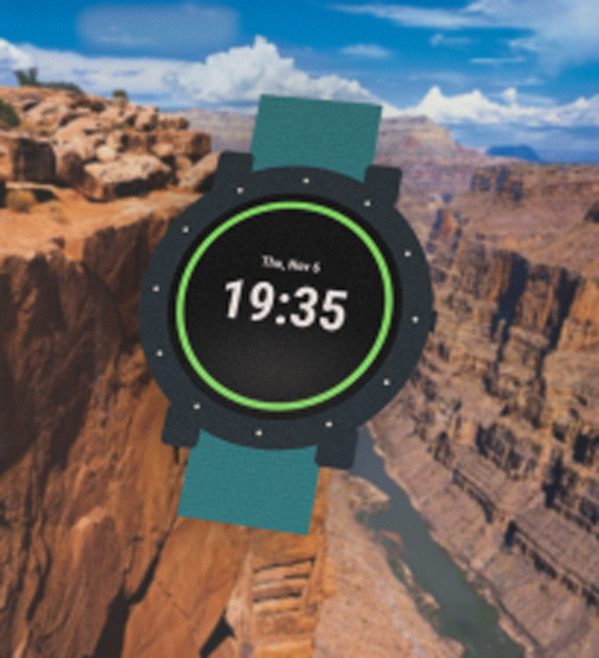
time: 19:35
